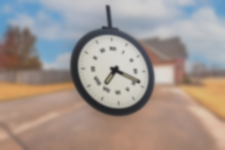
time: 7:19
